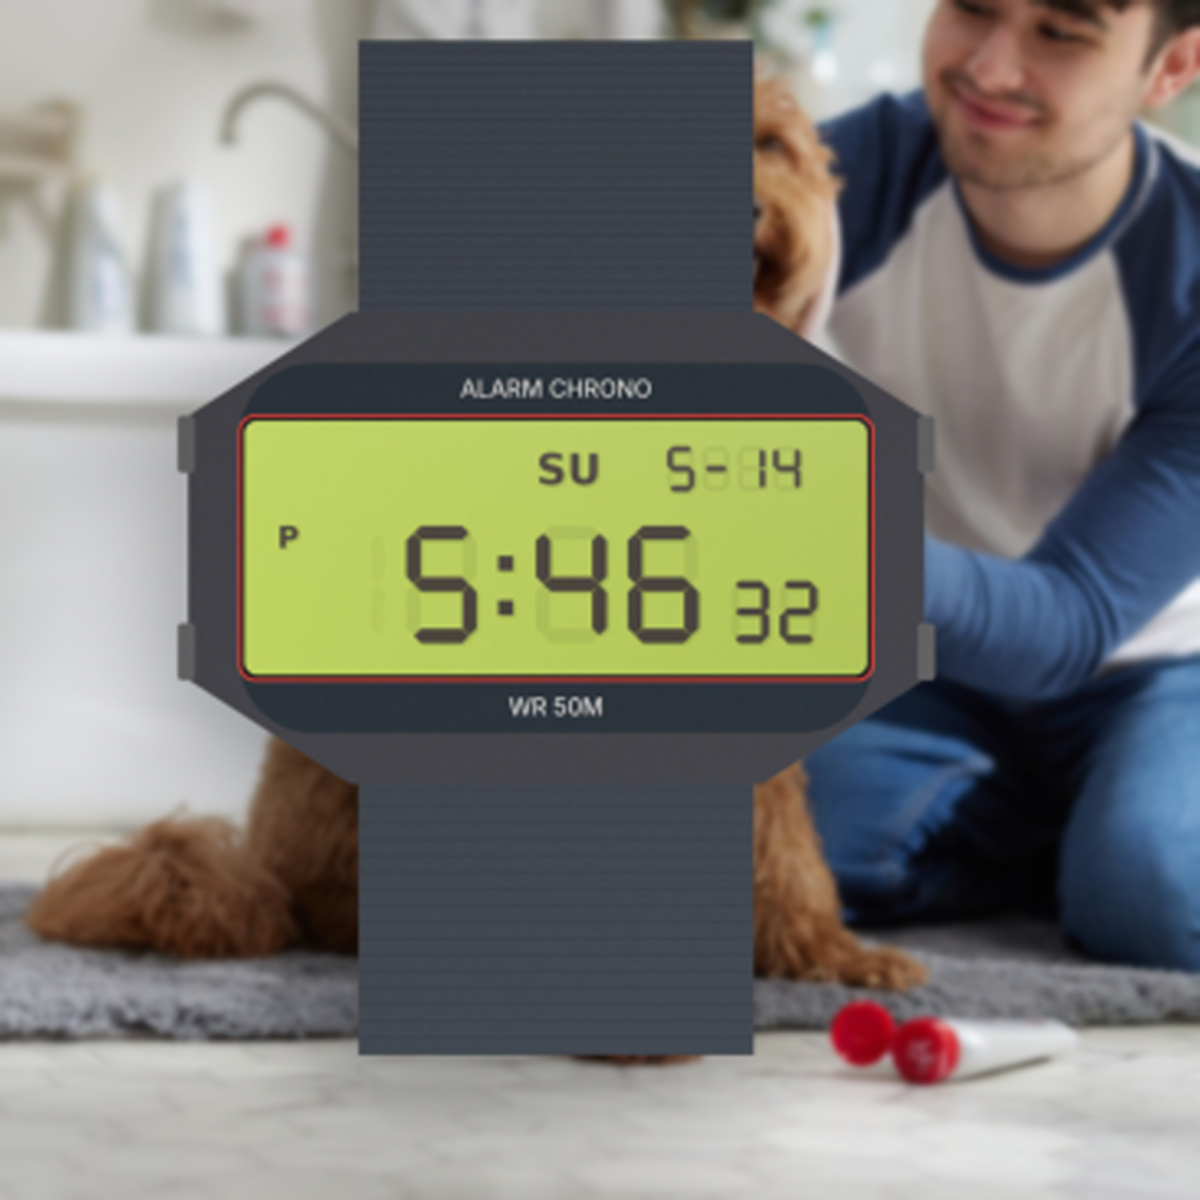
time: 5:46:32
